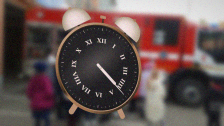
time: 4:22
